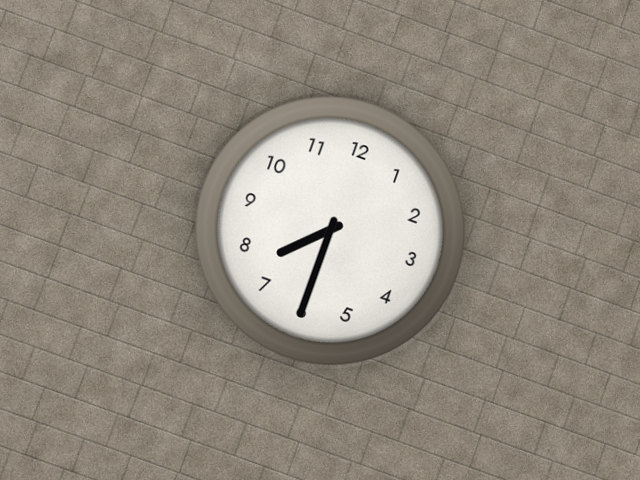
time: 7:30
